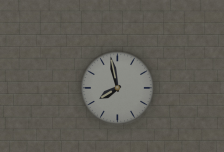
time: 7:58
